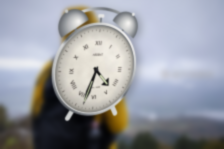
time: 4:33
